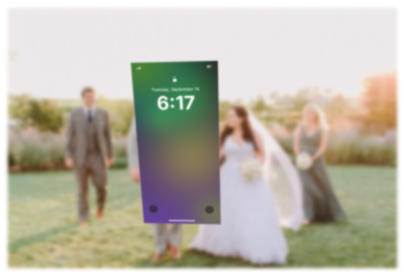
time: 6:17
